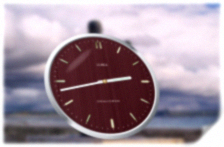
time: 2:43
